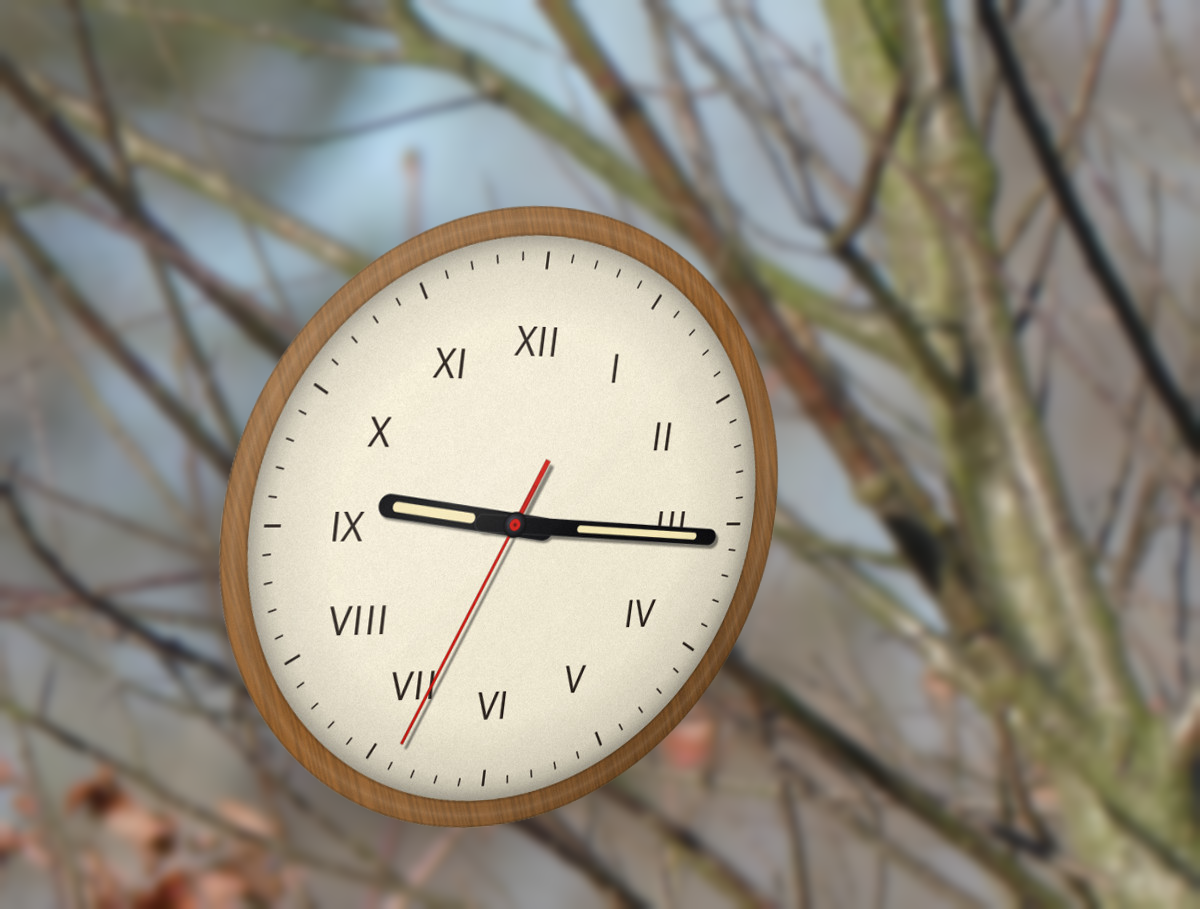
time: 9:15:34
